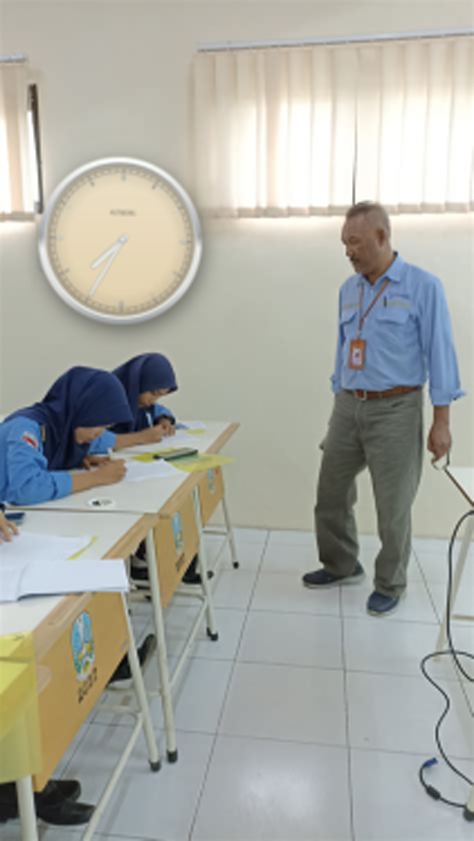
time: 7:35
